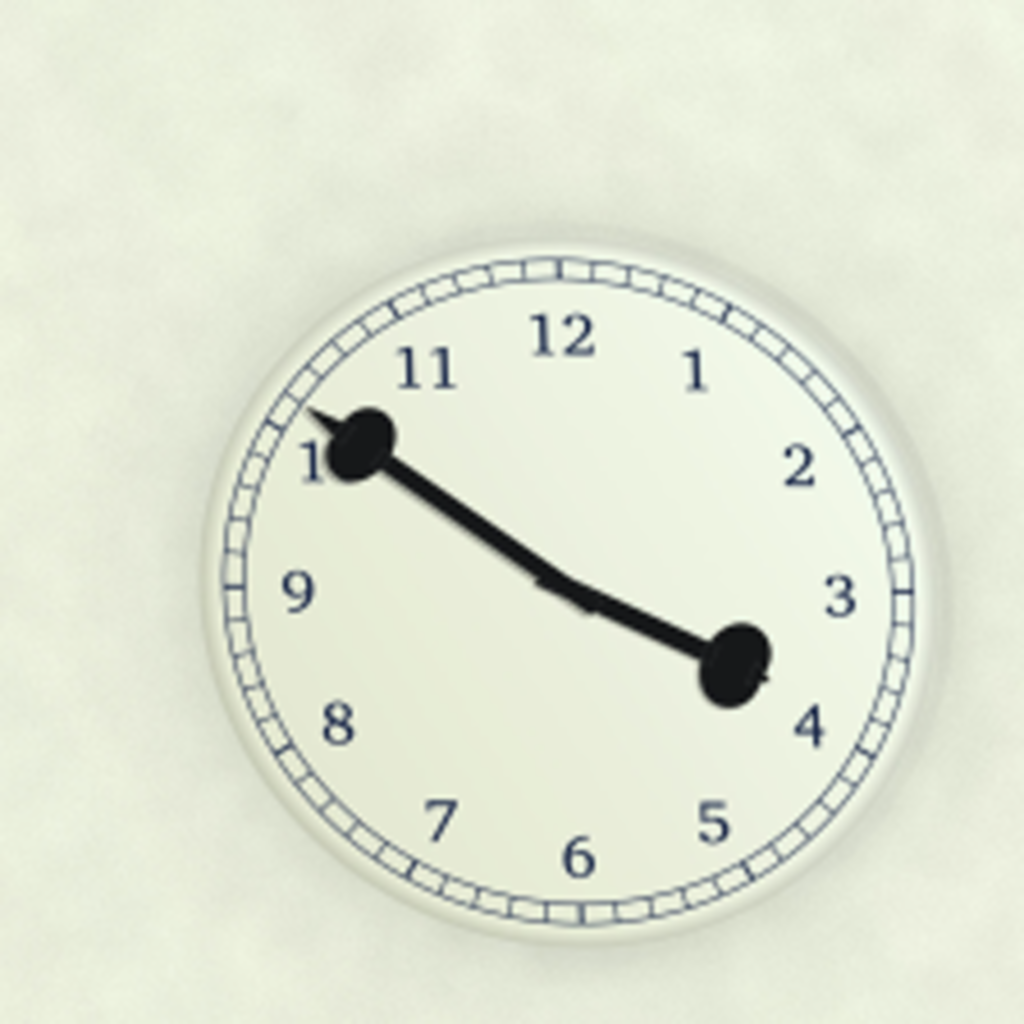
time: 3:51
